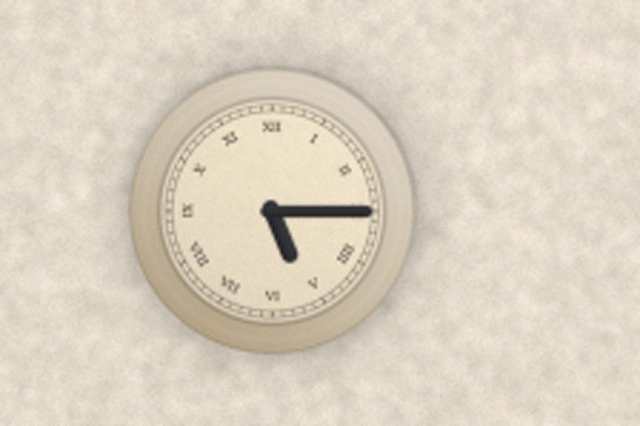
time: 5:15
